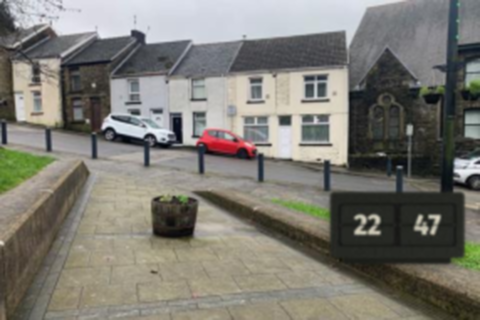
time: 22:47
